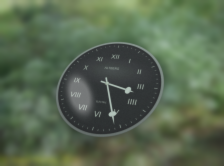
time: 3:26
